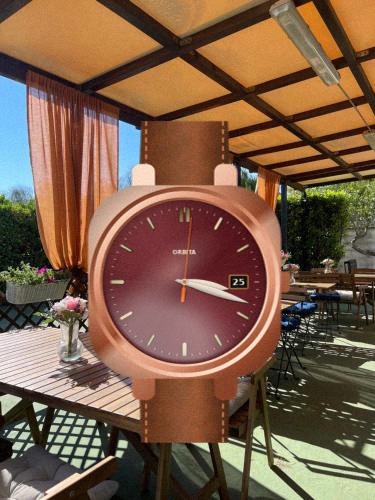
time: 3:18:01
